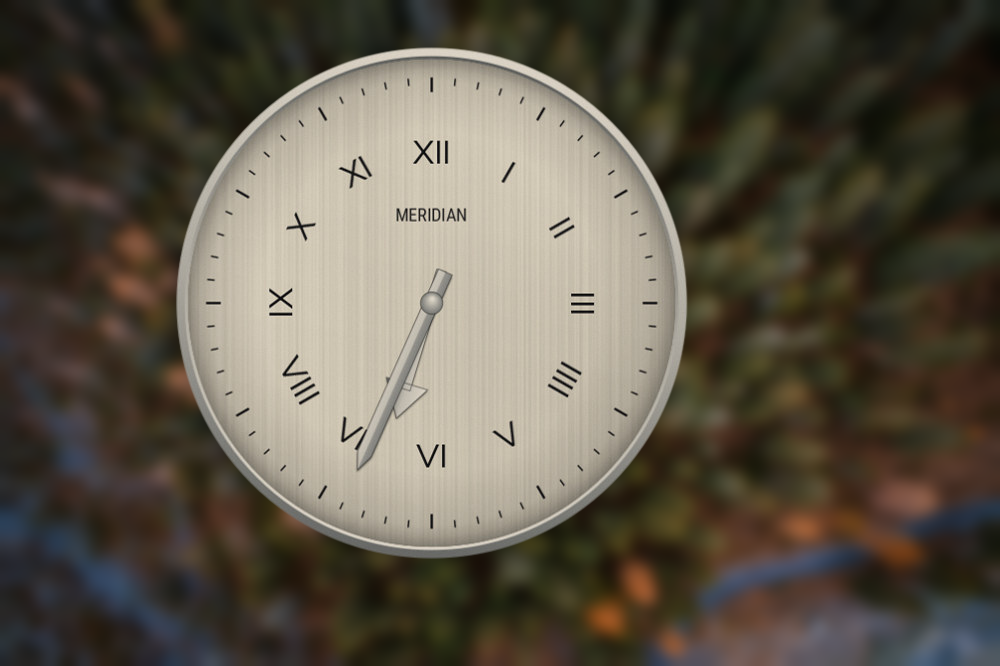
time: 6:34
